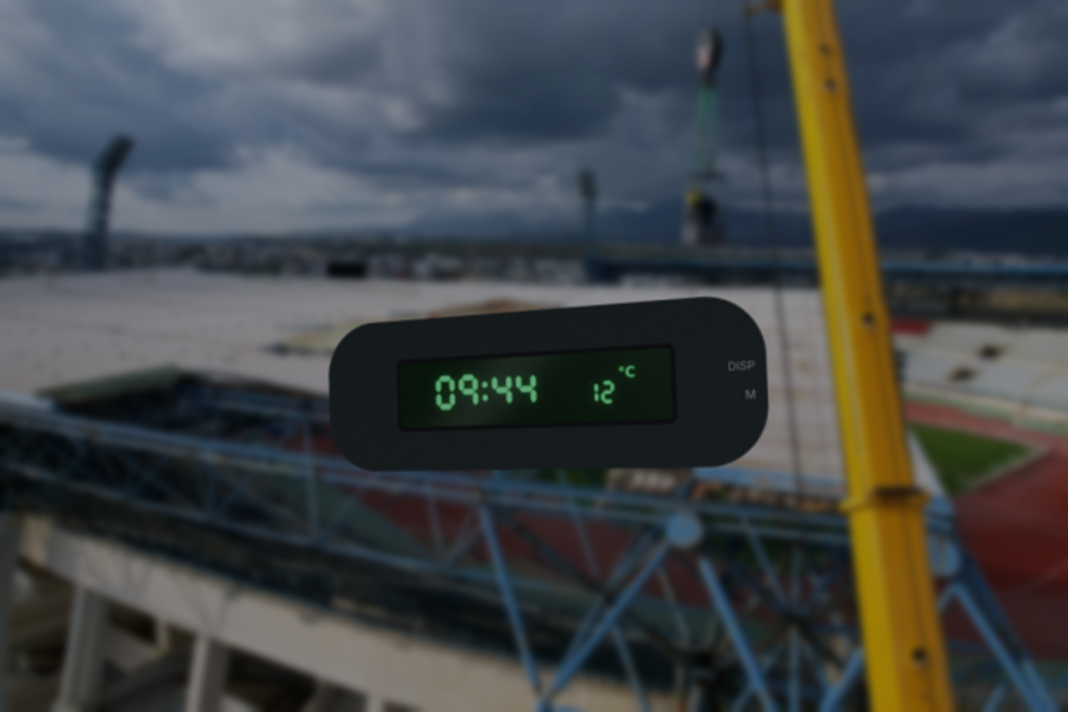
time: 9:44
